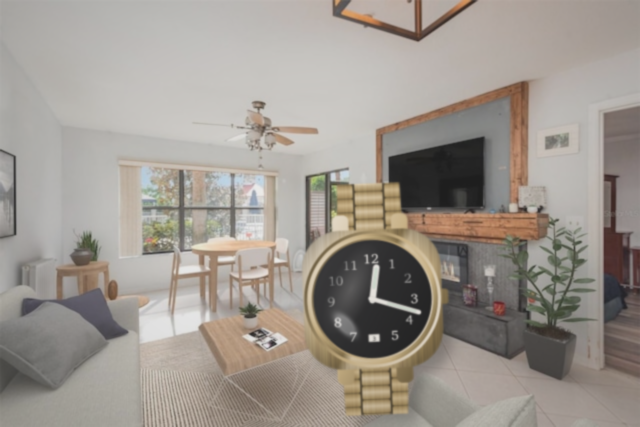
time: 12:18
